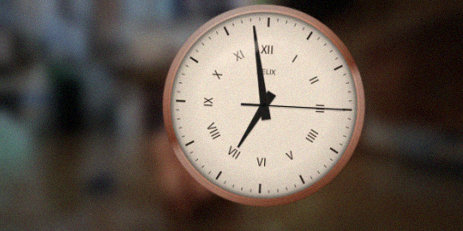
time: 6:58:15
